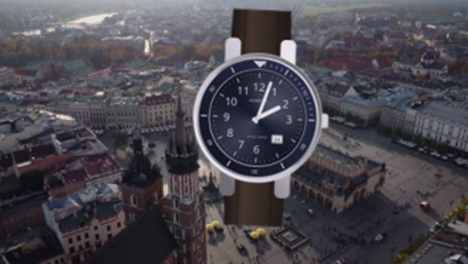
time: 2:03
